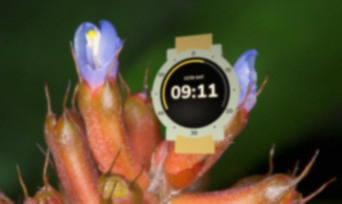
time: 9:11
